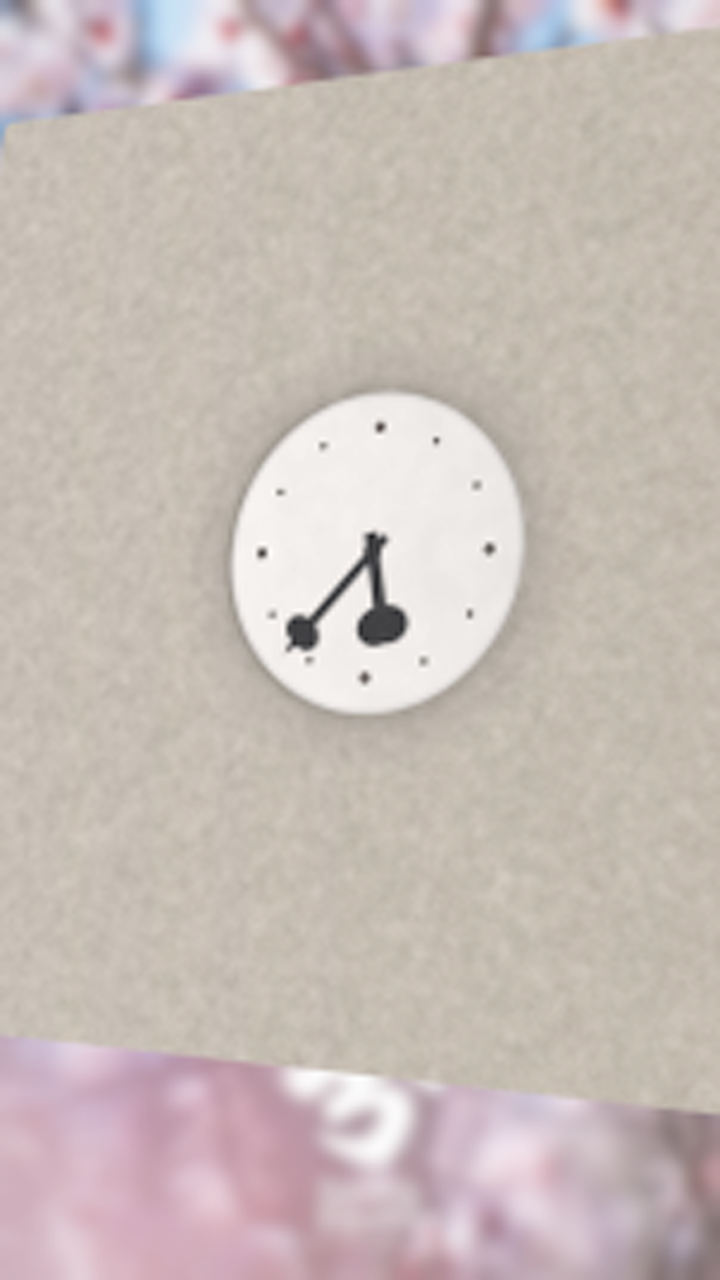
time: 5:37
